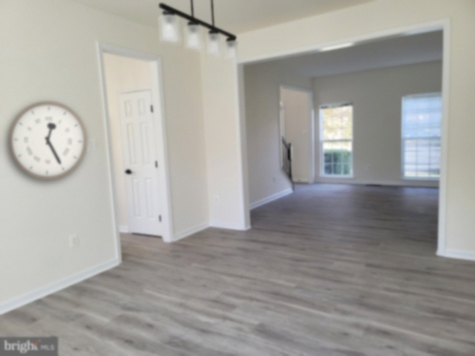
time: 12:25
